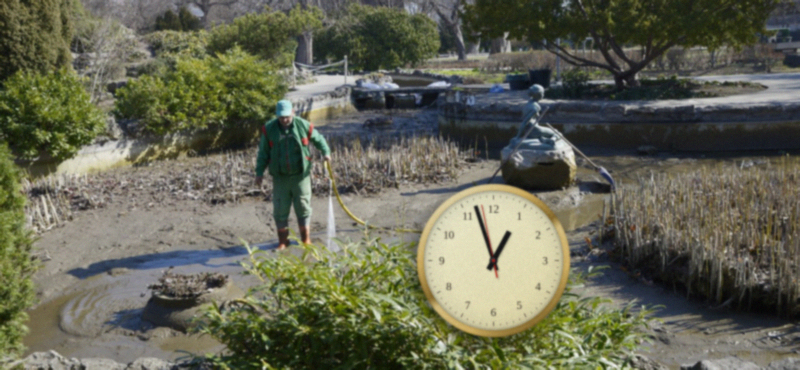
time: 12:56:58
